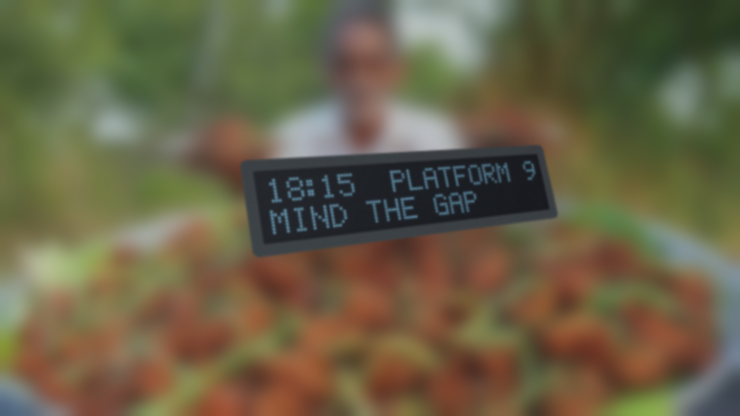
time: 18:15
